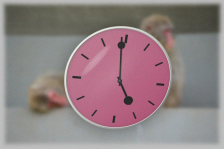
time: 4:59
